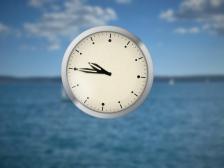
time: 9:45
